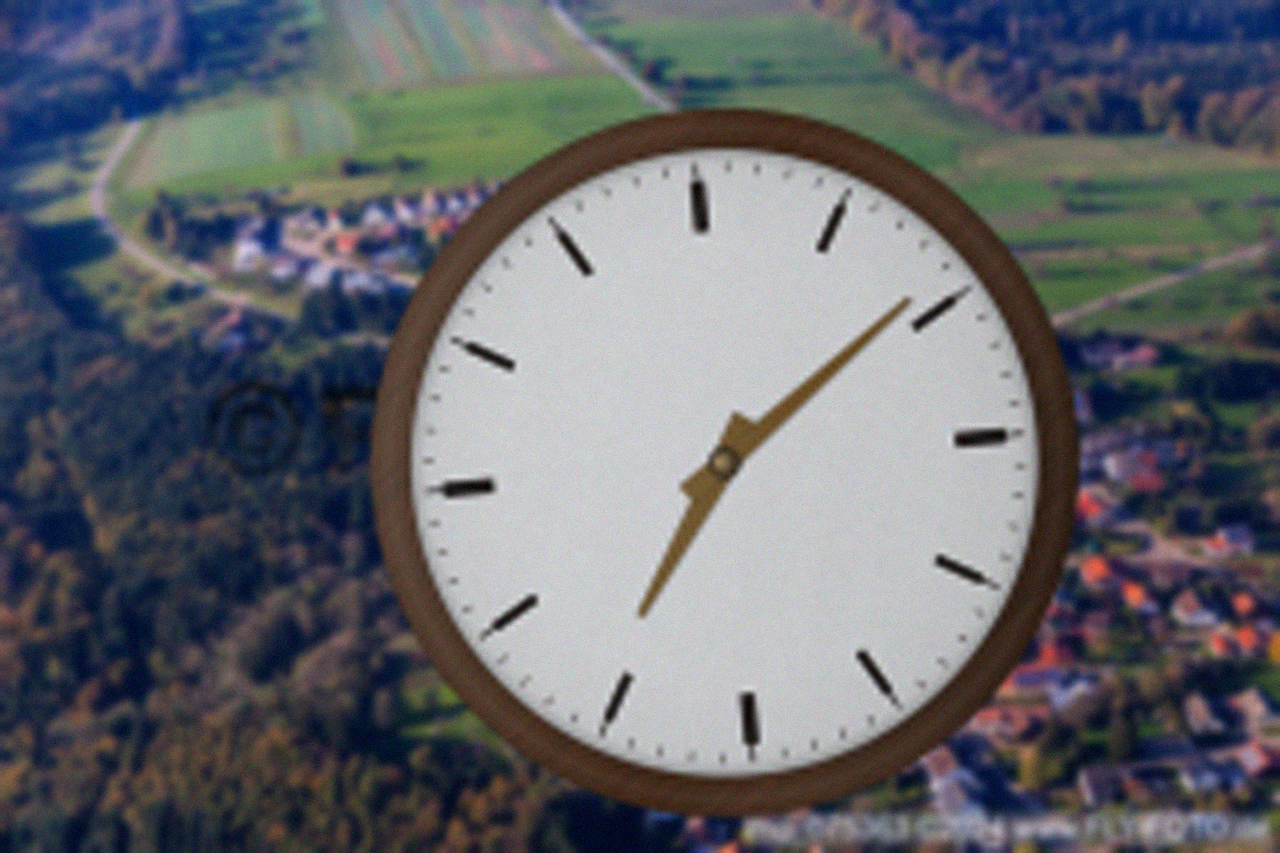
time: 7:09
